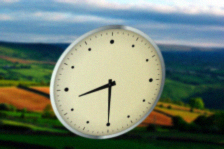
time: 8:30
